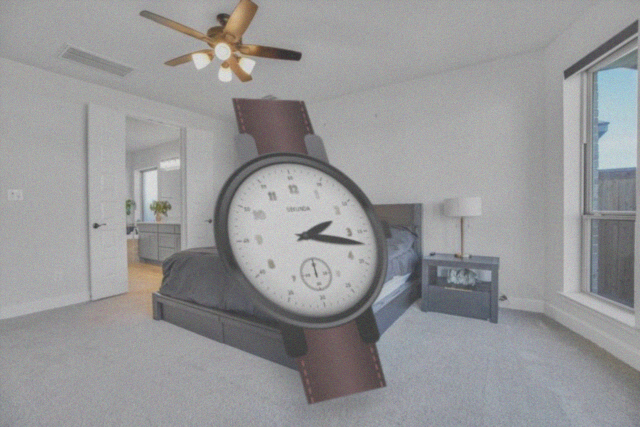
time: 2:17
